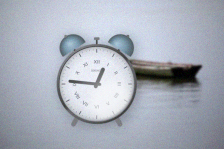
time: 12:46
